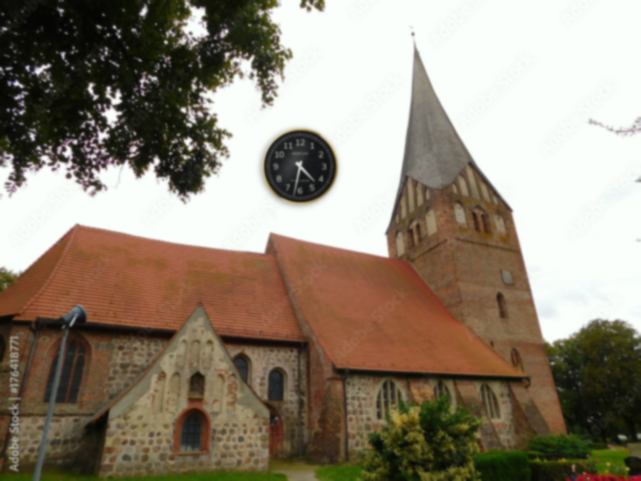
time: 4:32
